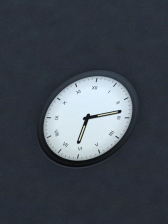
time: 6:13
